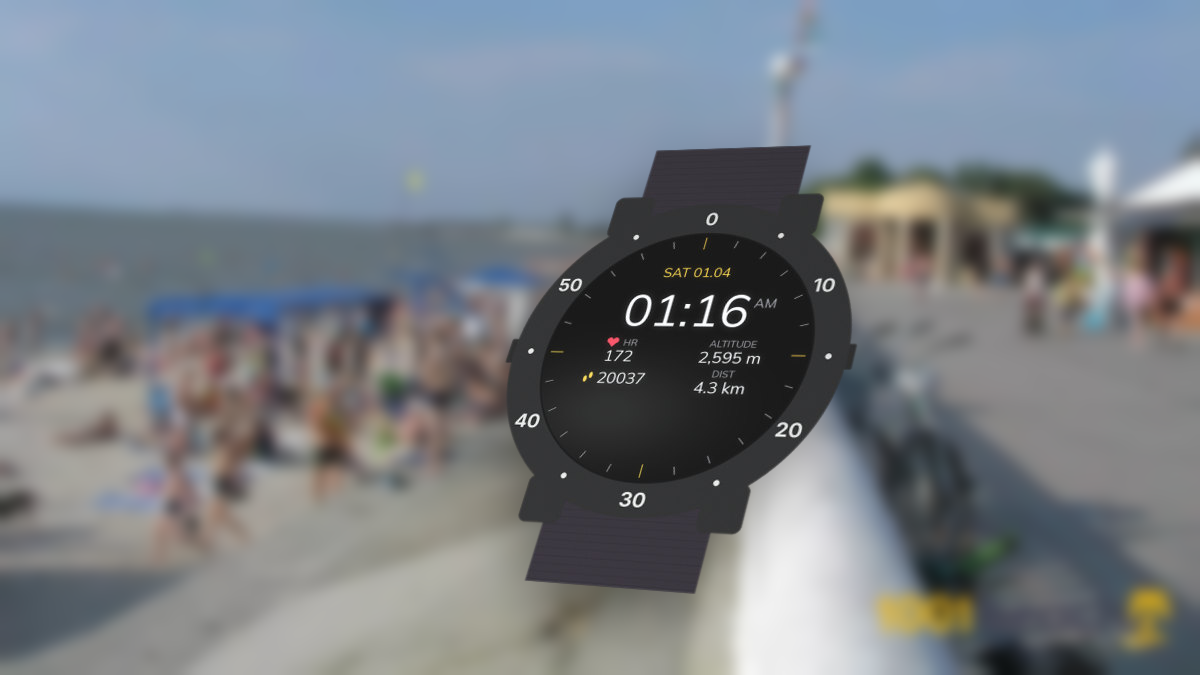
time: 1:16
